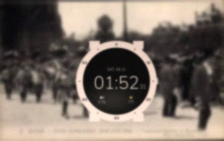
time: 1:52
